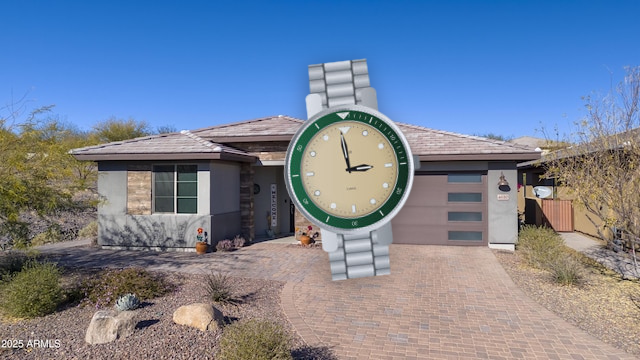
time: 2:59
